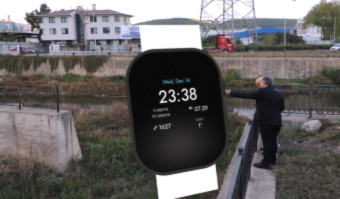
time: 23:38
